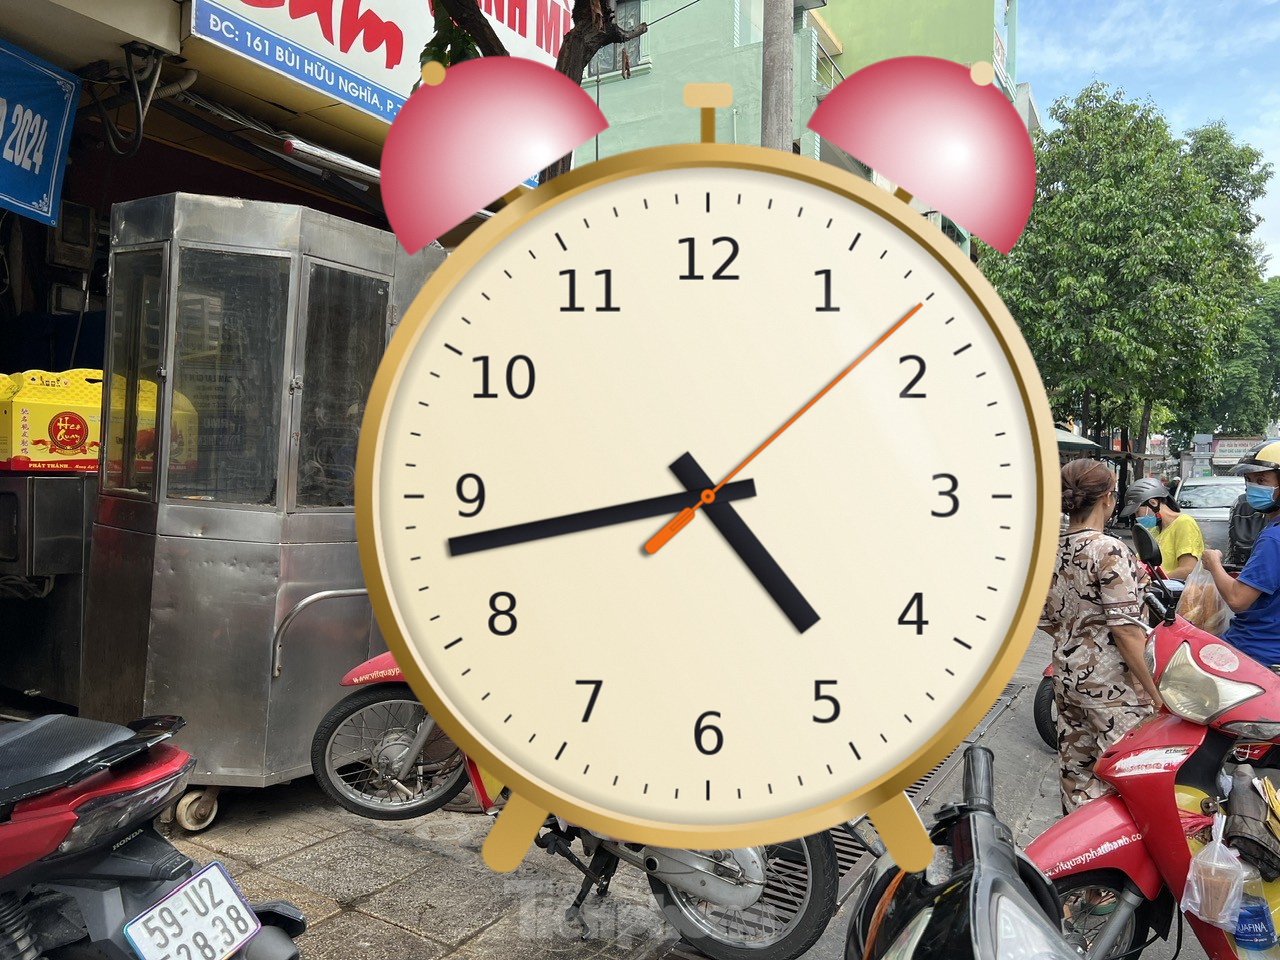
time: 4:43:08
